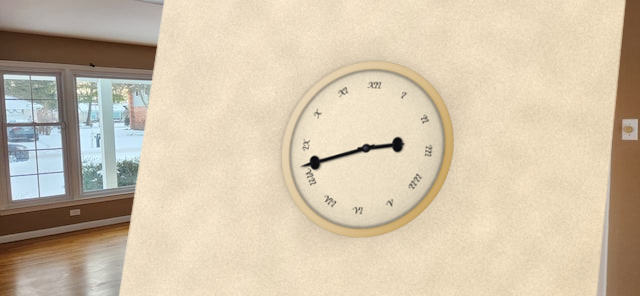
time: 2:42
